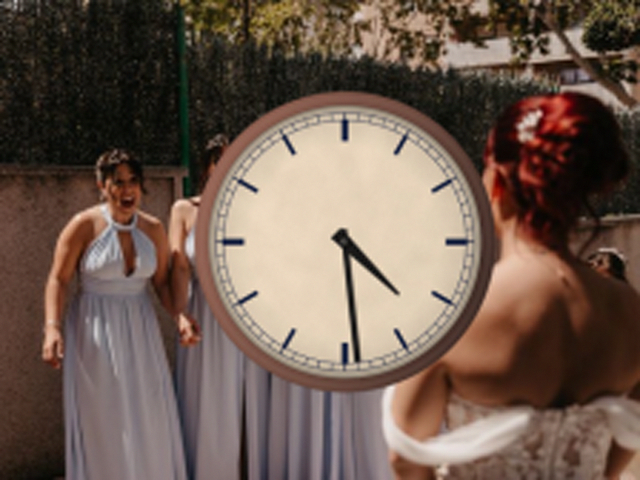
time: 4:29
